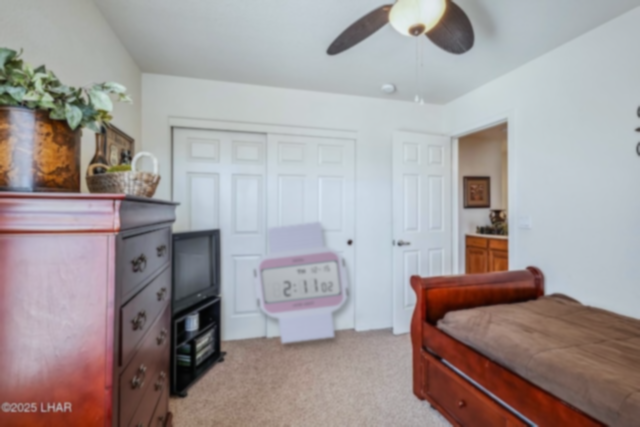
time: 2:11
